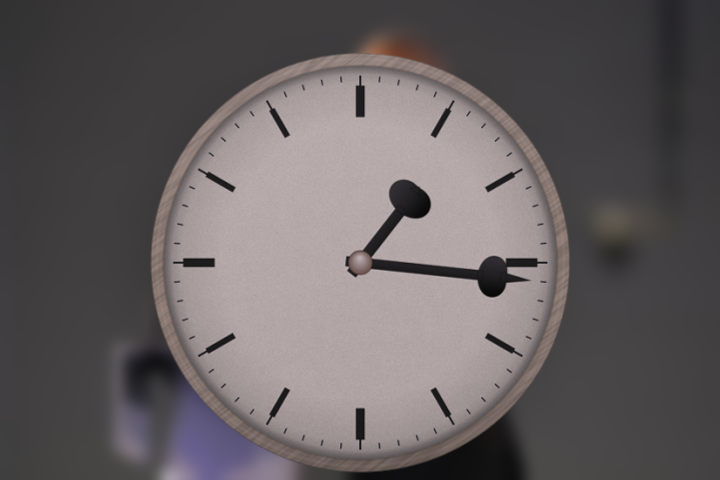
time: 1:16
